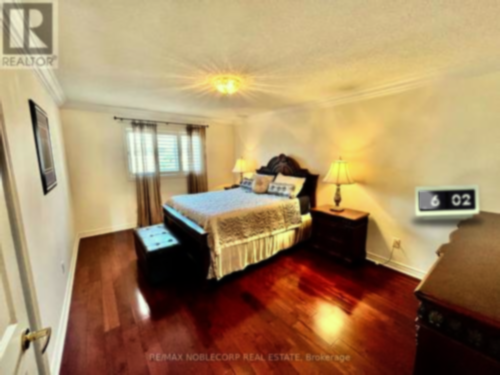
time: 6:02
